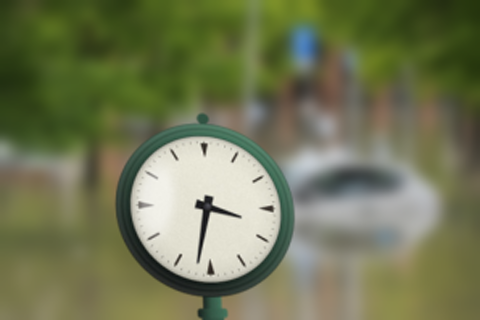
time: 3:32
